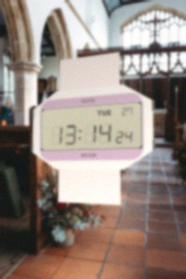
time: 13:14
